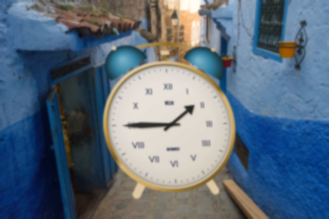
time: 1:45
